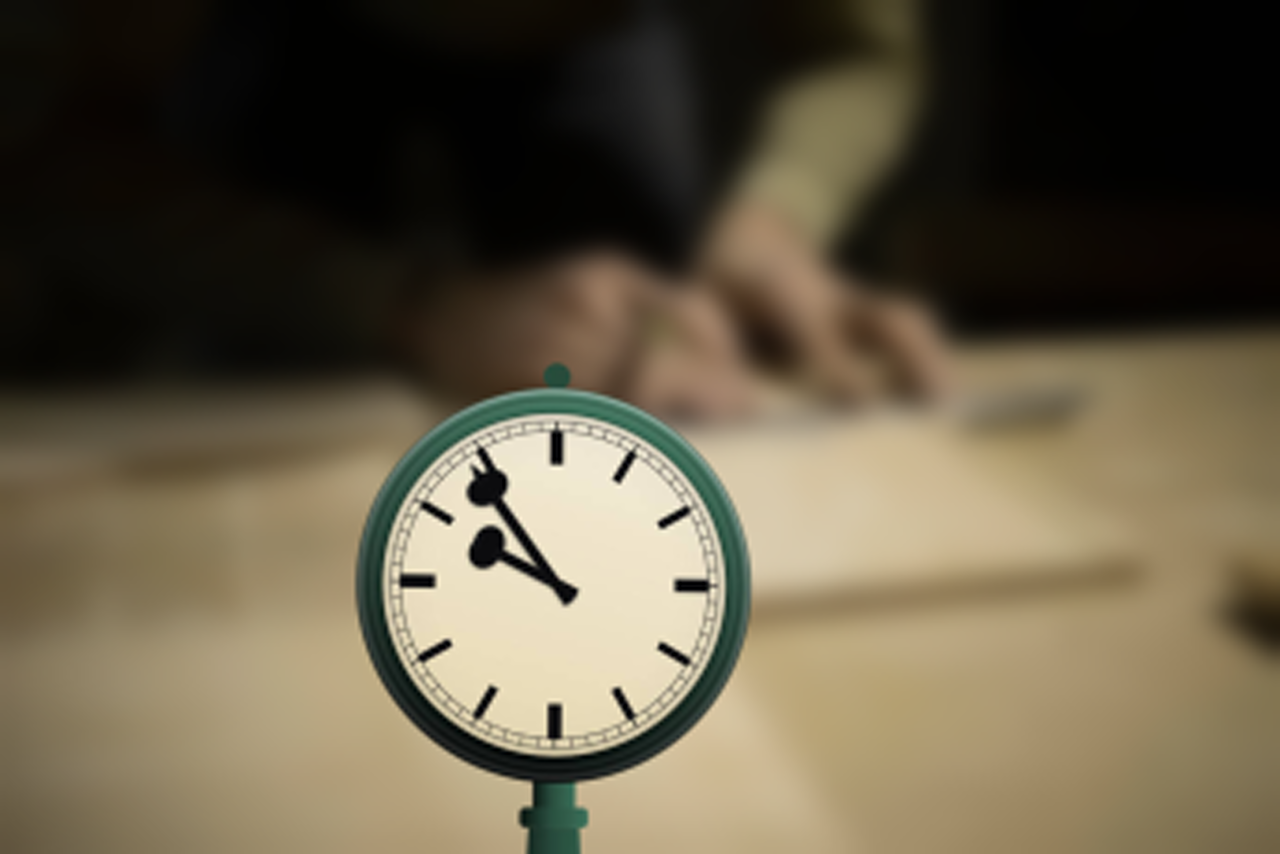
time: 9:54
